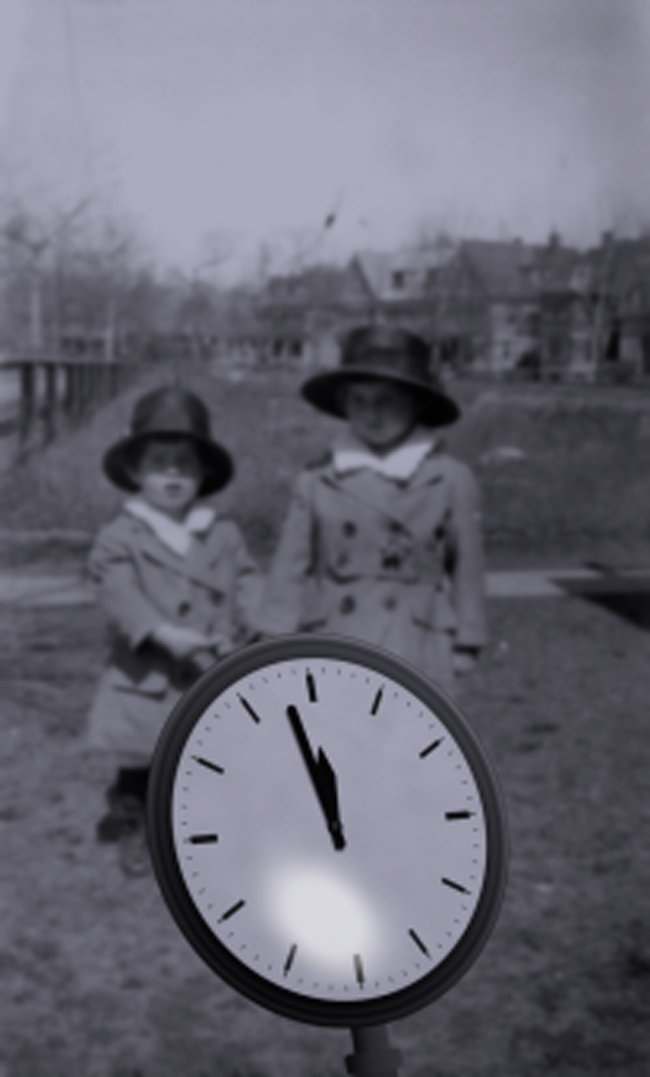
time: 11:58
